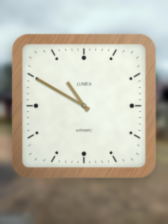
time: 10:50
